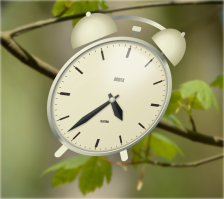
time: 4:37
